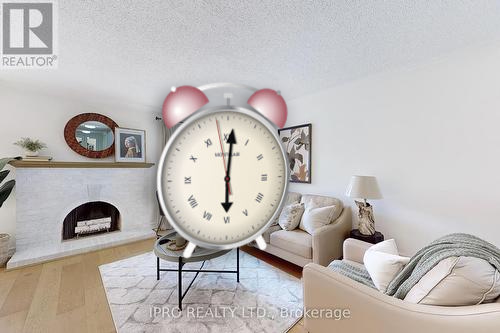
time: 6:00:58
